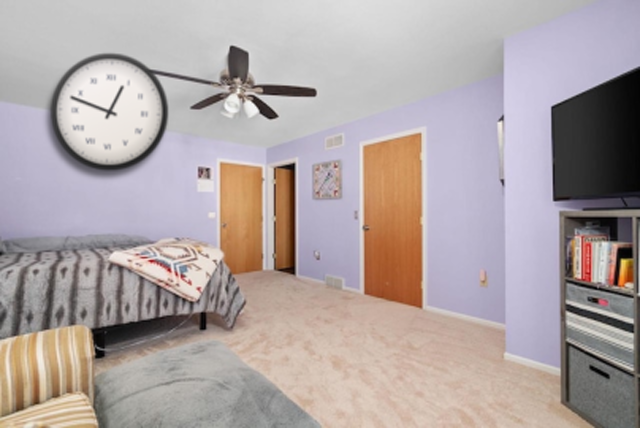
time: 12:48
